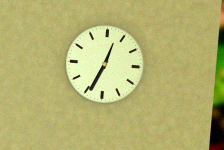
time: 12:34
